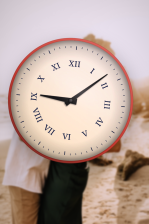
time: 9:08
